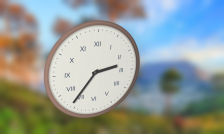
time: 2:36
